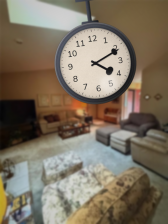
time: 4:11
